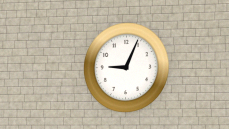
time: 9:04
